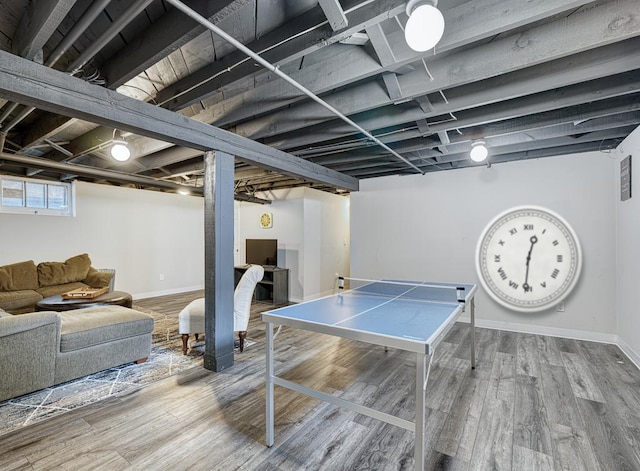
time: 12:31
